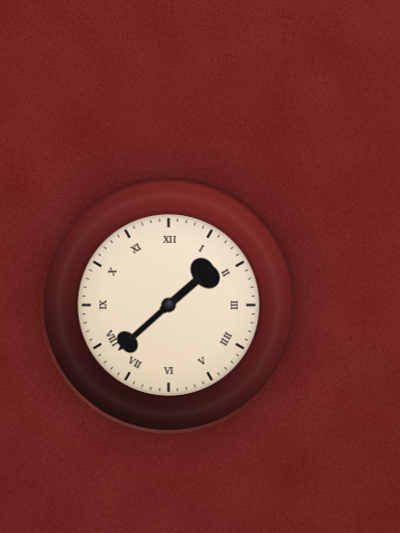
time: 1:38
